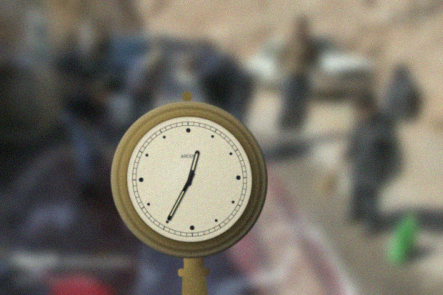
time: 12:35
